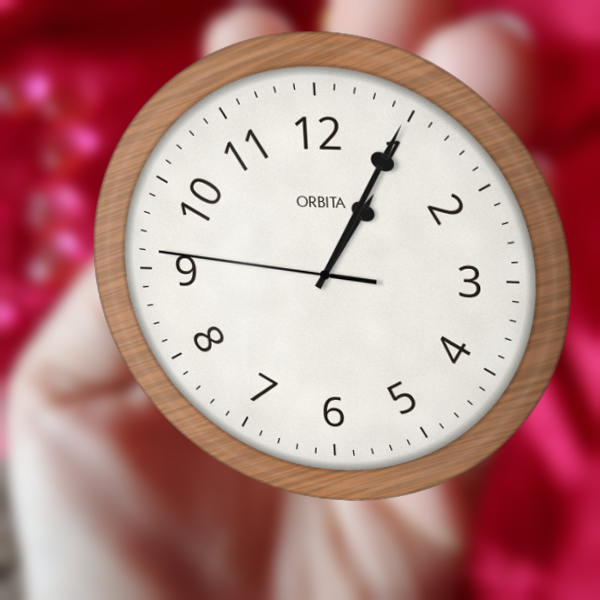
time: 1:04:46
